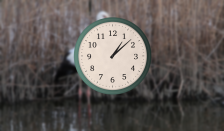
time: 1:08
